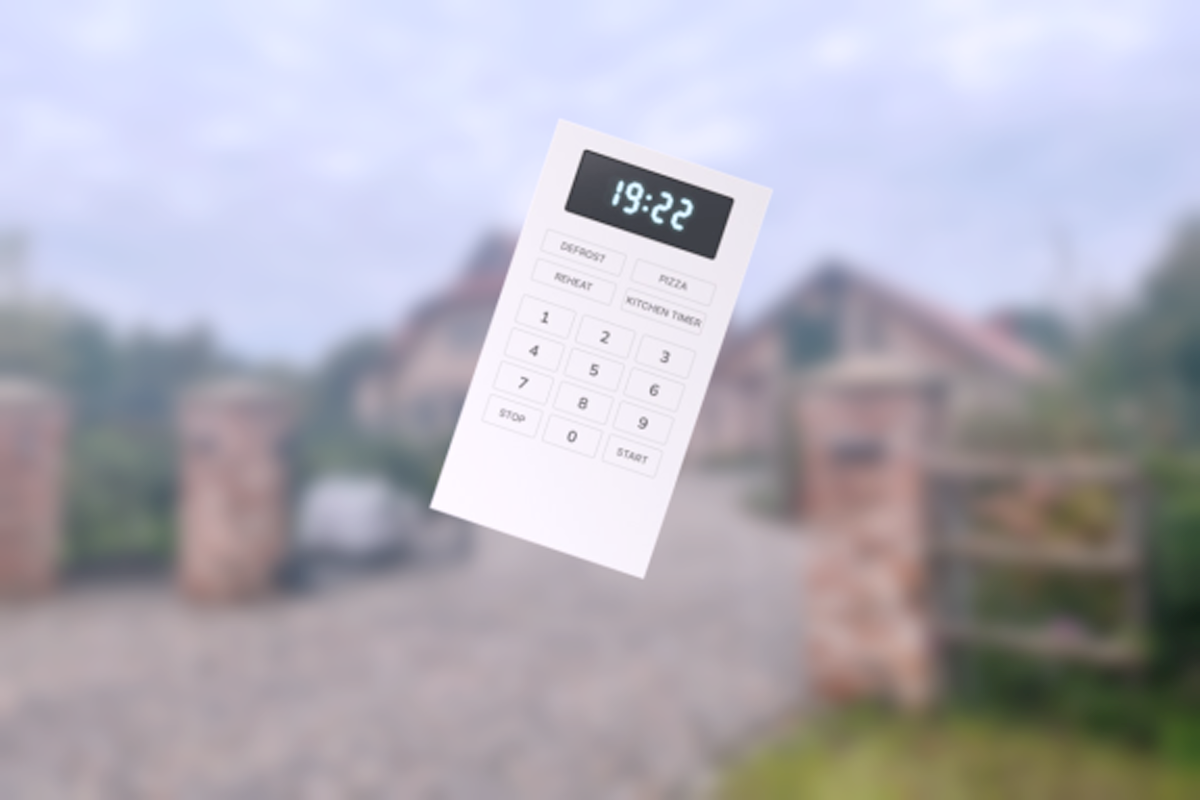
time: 19:22
